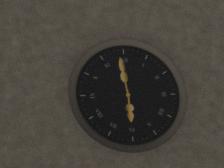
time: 5:59
